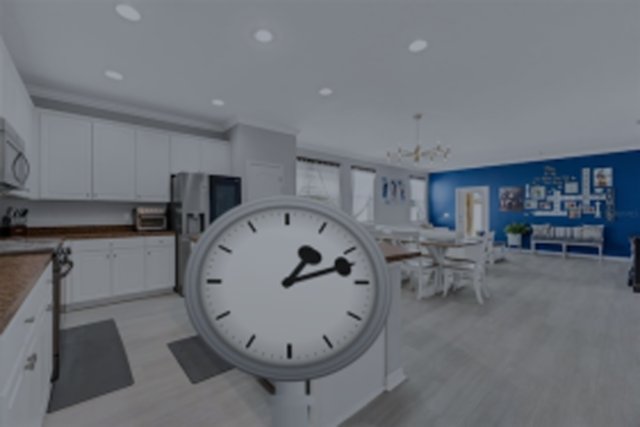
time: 1:12
